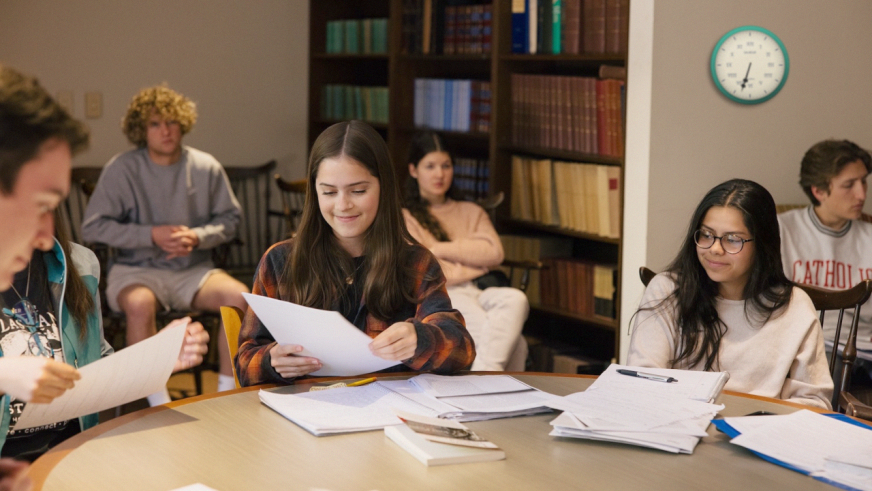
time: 6:33
